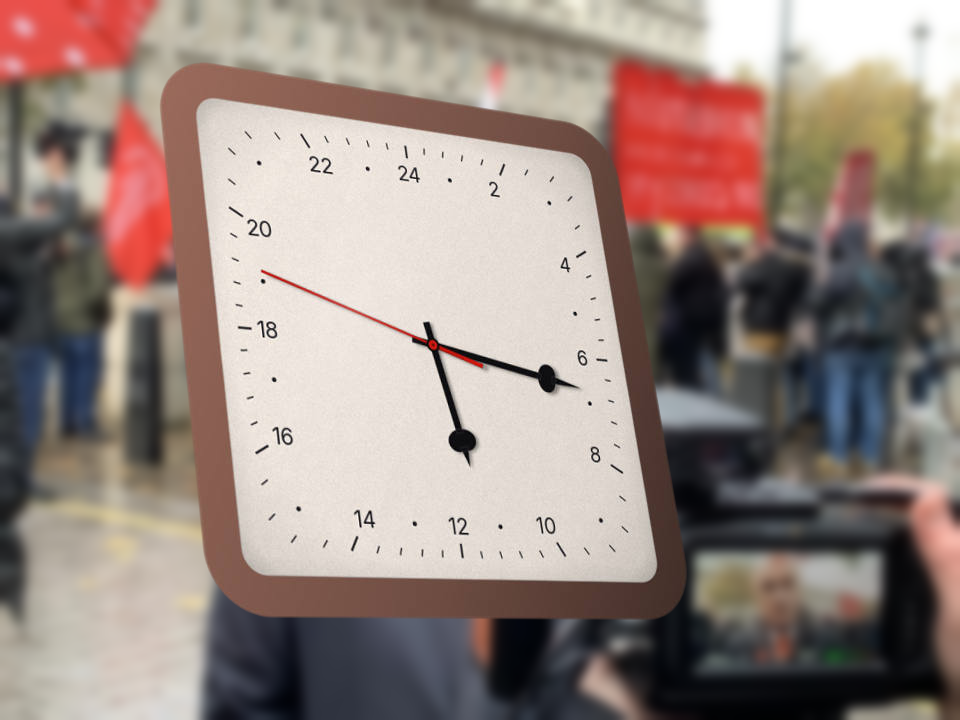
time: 11:16:48
